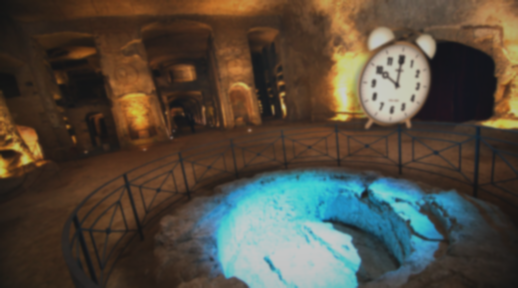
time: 10:00
